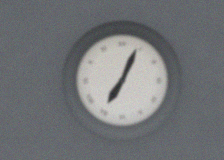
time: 7:04
